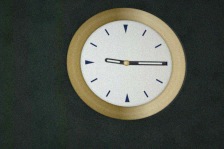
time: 9:15
